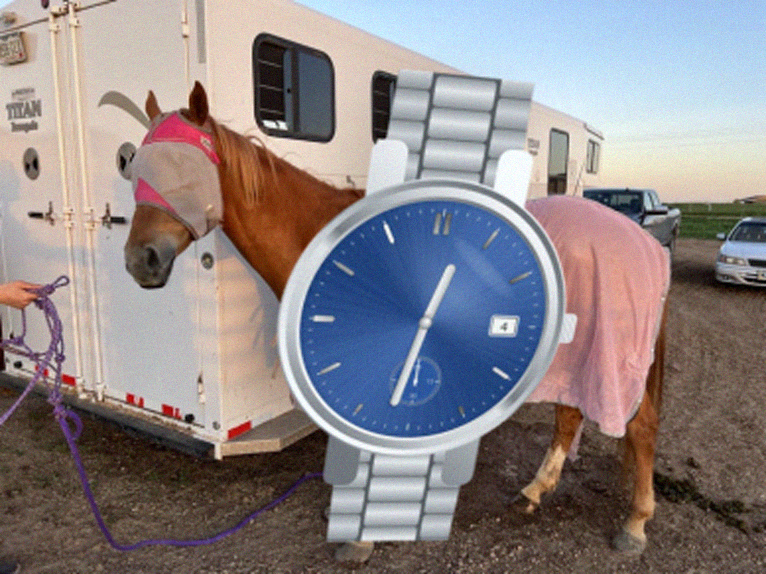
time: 12:32
